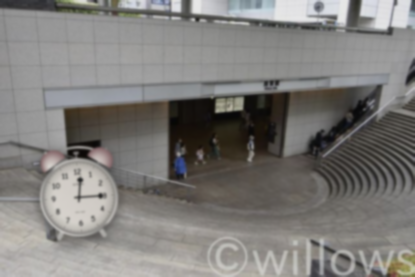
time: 12:15
